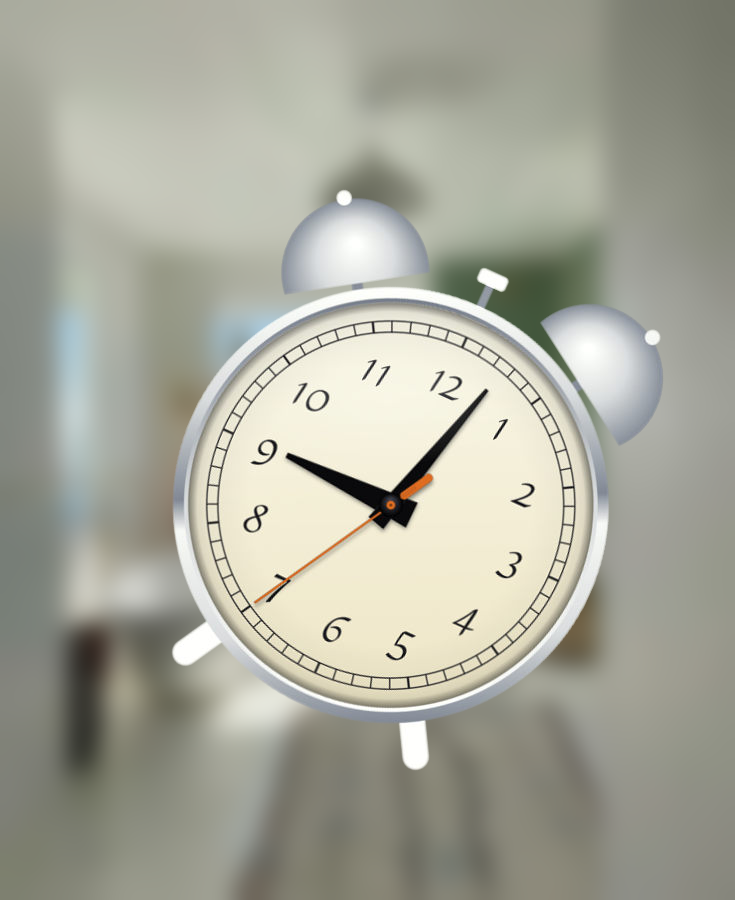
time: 9:02:35
